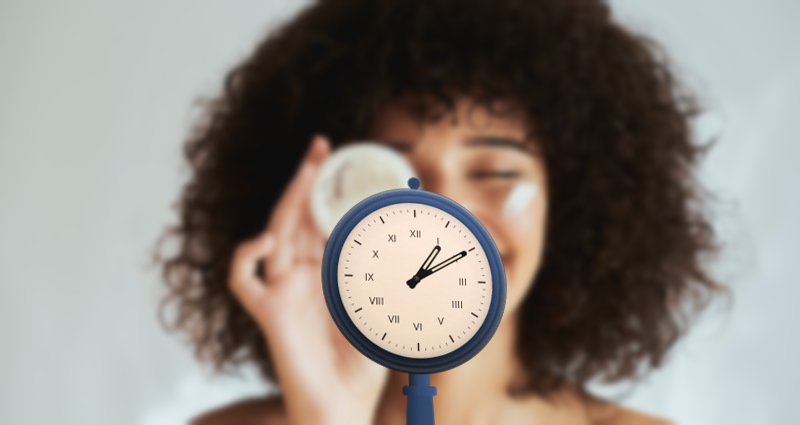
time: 1:10
